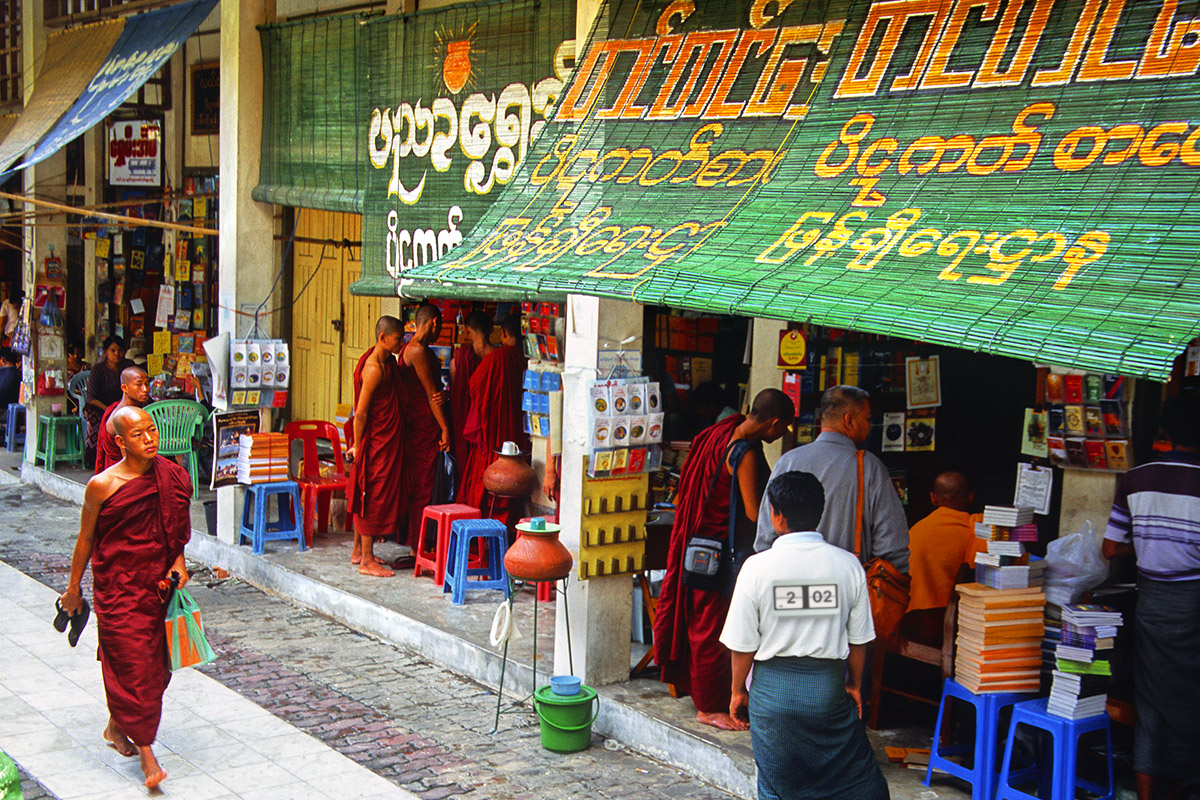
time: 2:02
